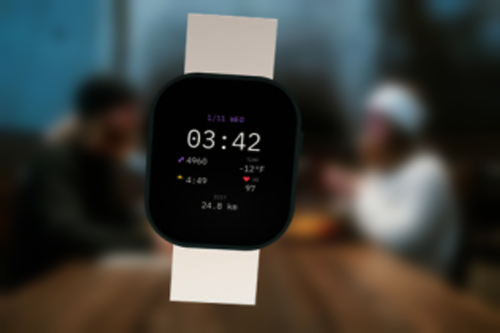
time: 3:42
